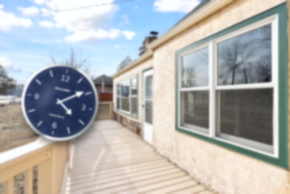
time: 4:09
